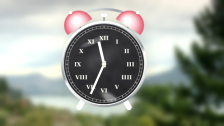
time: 11:34
